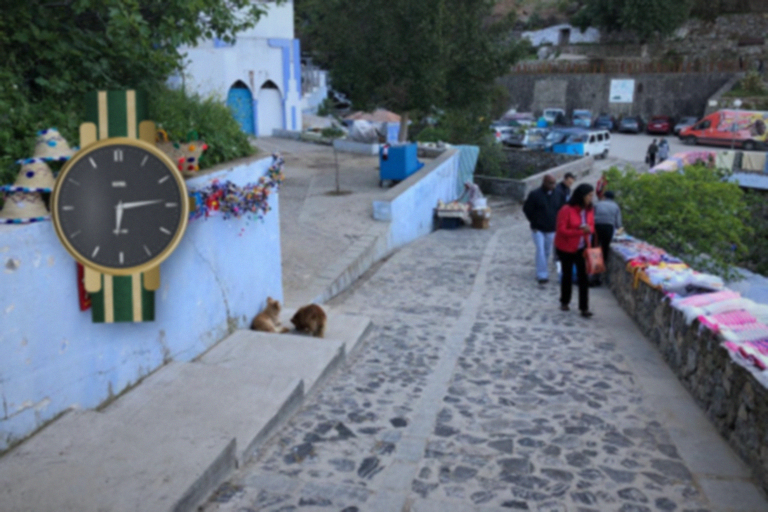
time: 6:14
